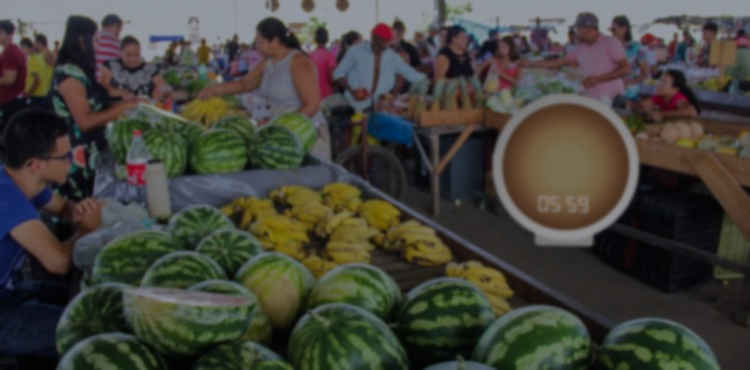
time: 5:59
